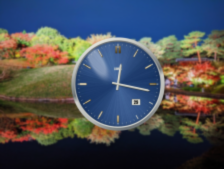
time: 12:17
